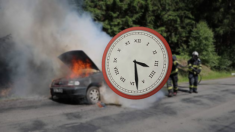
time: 3:28
